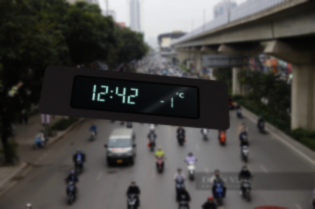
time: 12:42
